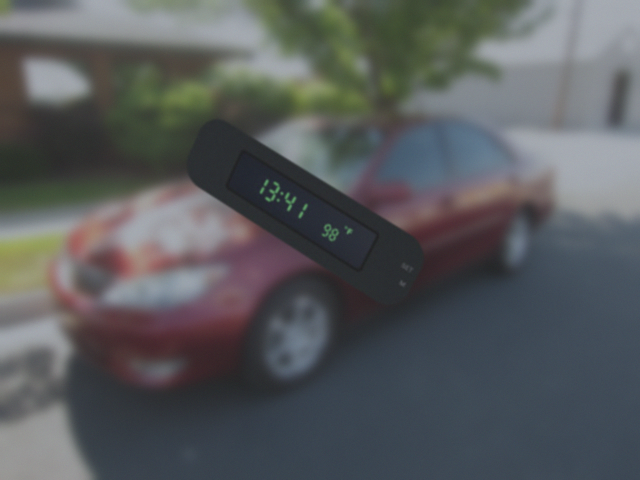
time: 13:41
